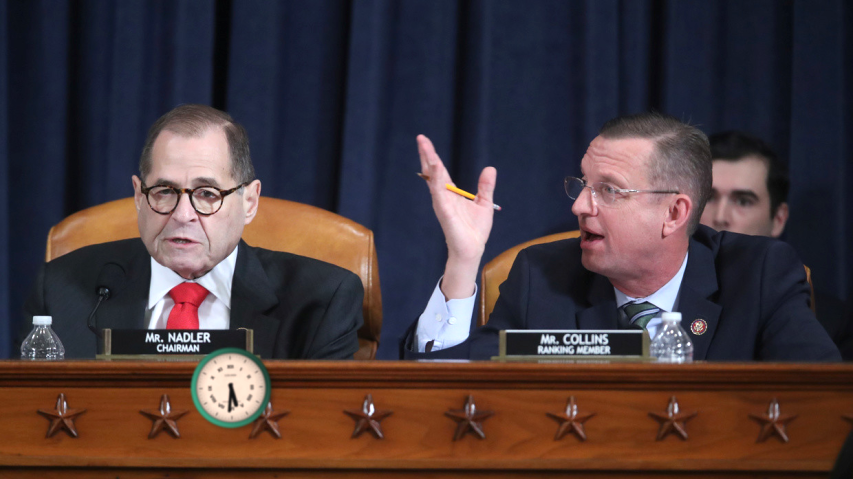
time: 5:31
